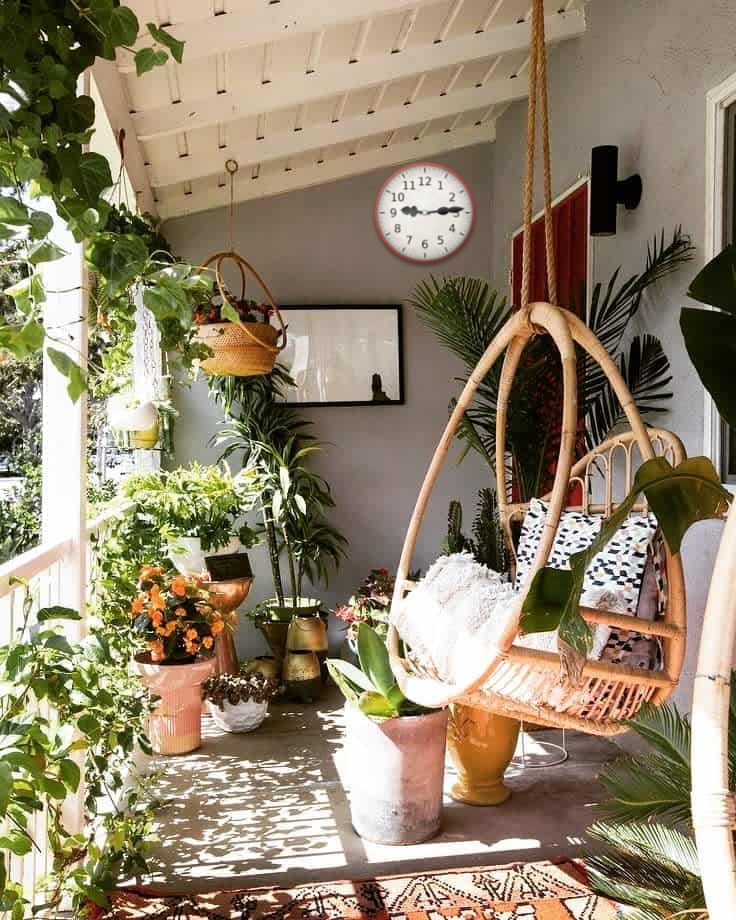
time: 9:14
